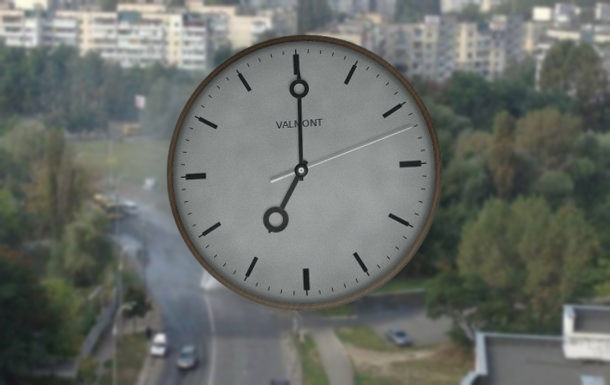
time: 7:00:12
